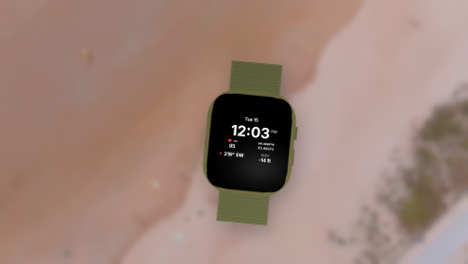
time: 12:03
